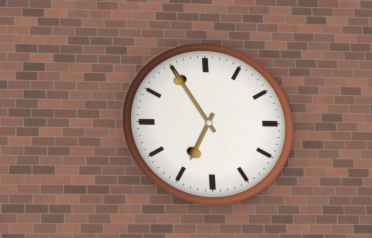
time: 6:55
